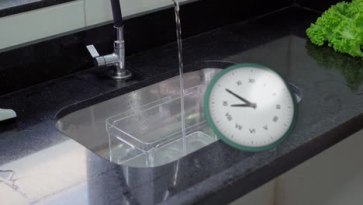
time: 8:50
